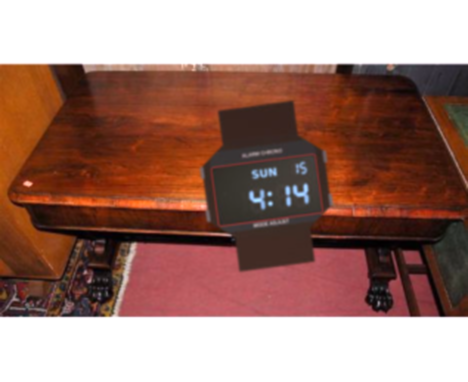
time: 4:14
